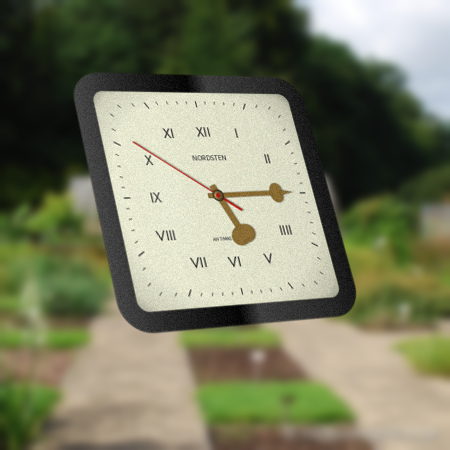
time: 5:14:51
